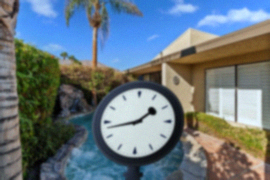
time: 1:43
